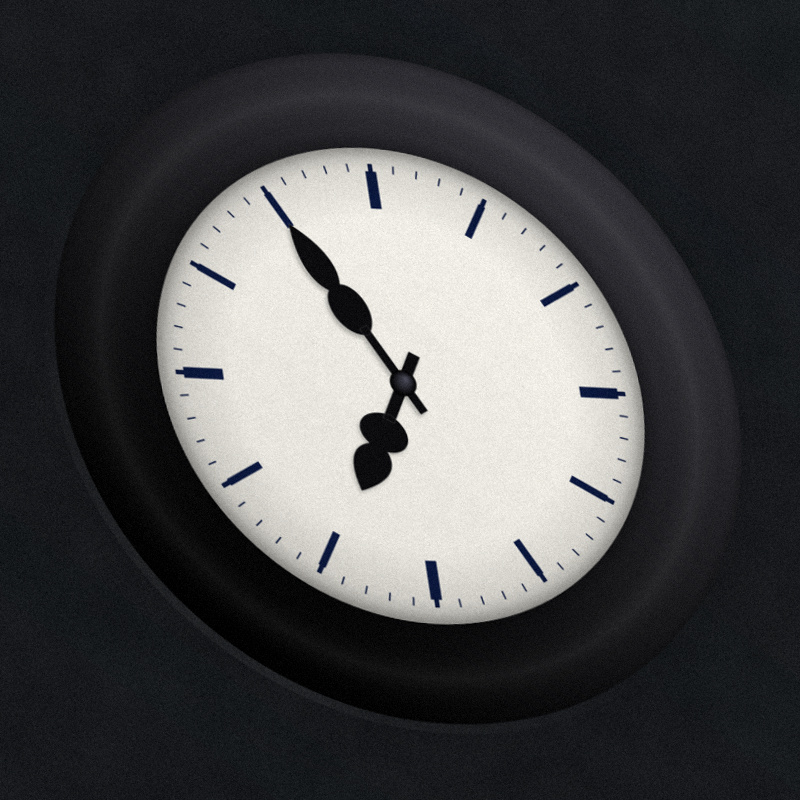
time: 6:55
